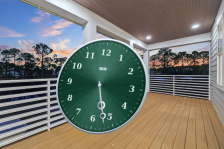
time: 5:27
